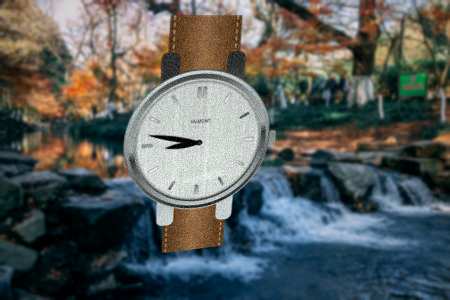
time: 8:47
